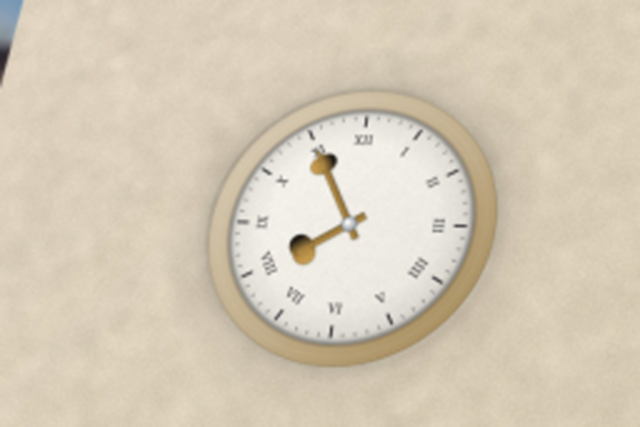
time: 7:55
